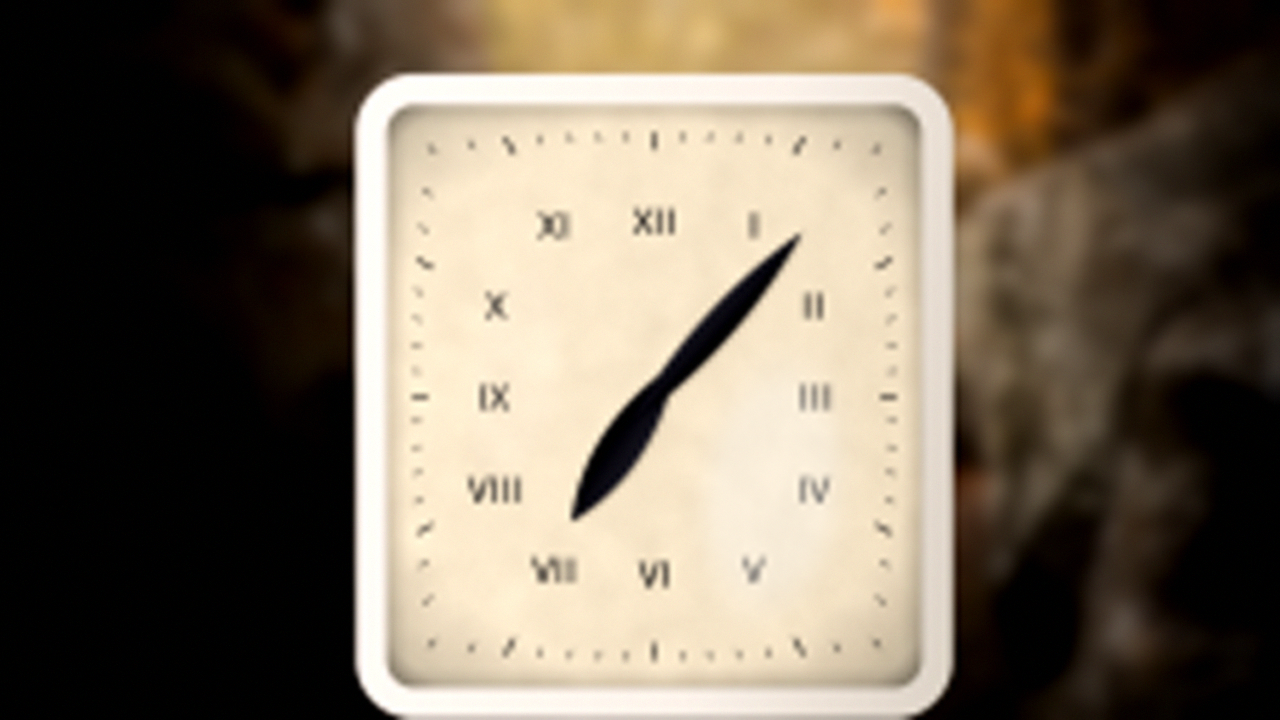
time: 7:07
